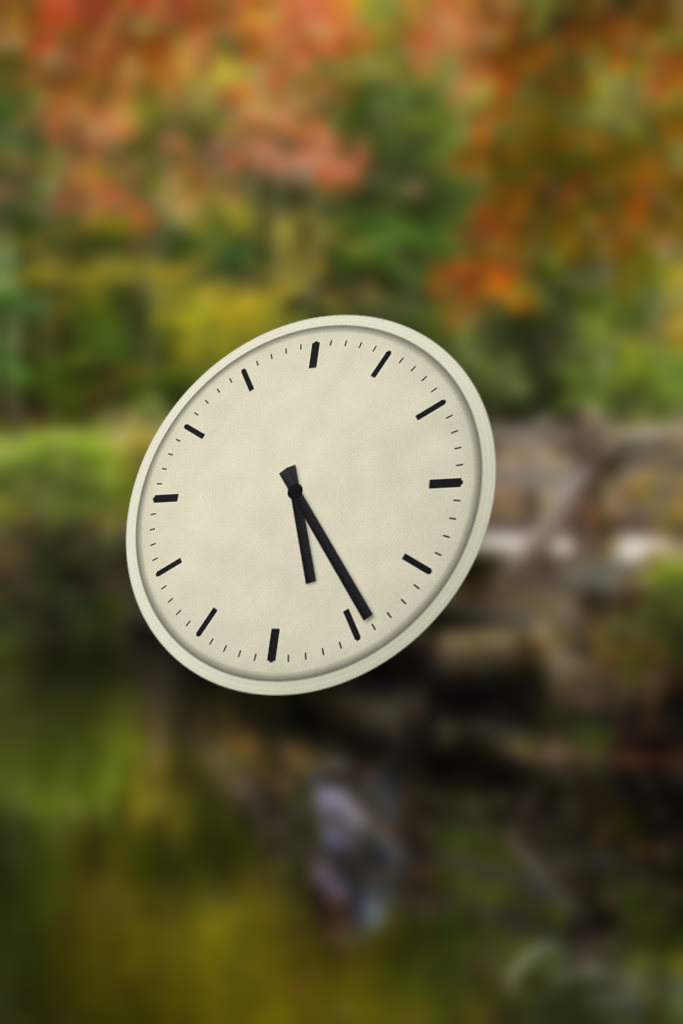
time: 5:24
